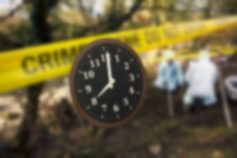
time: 8:01
